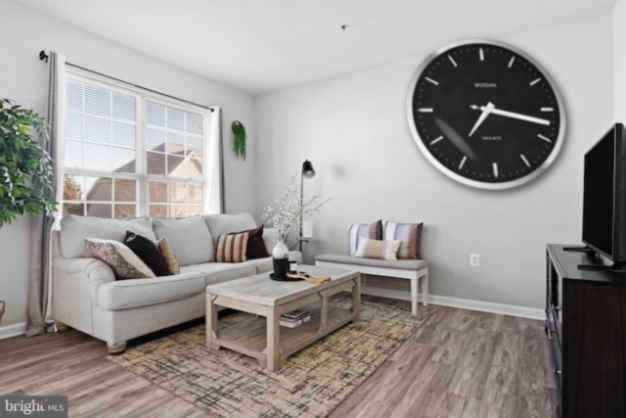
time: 7:17:17
